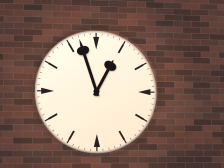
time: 12:57
